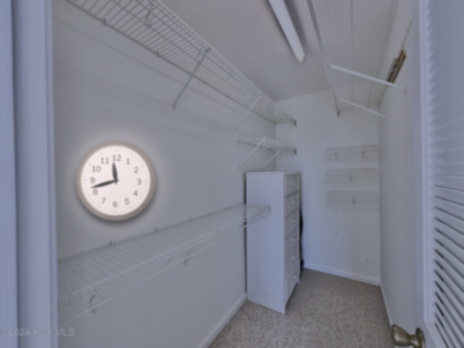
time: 11:42
